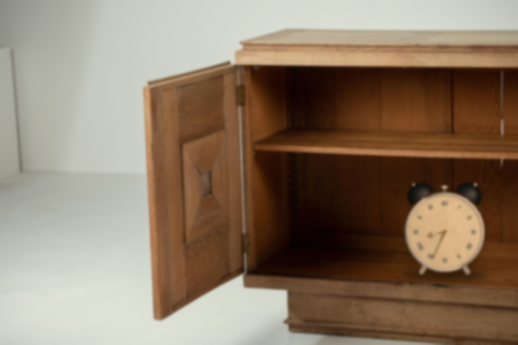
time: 8:34
